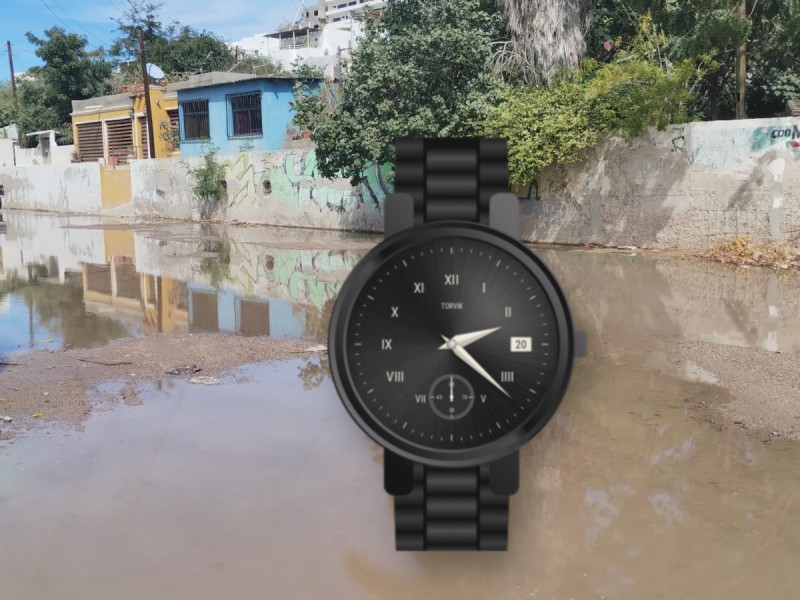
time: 2:22
